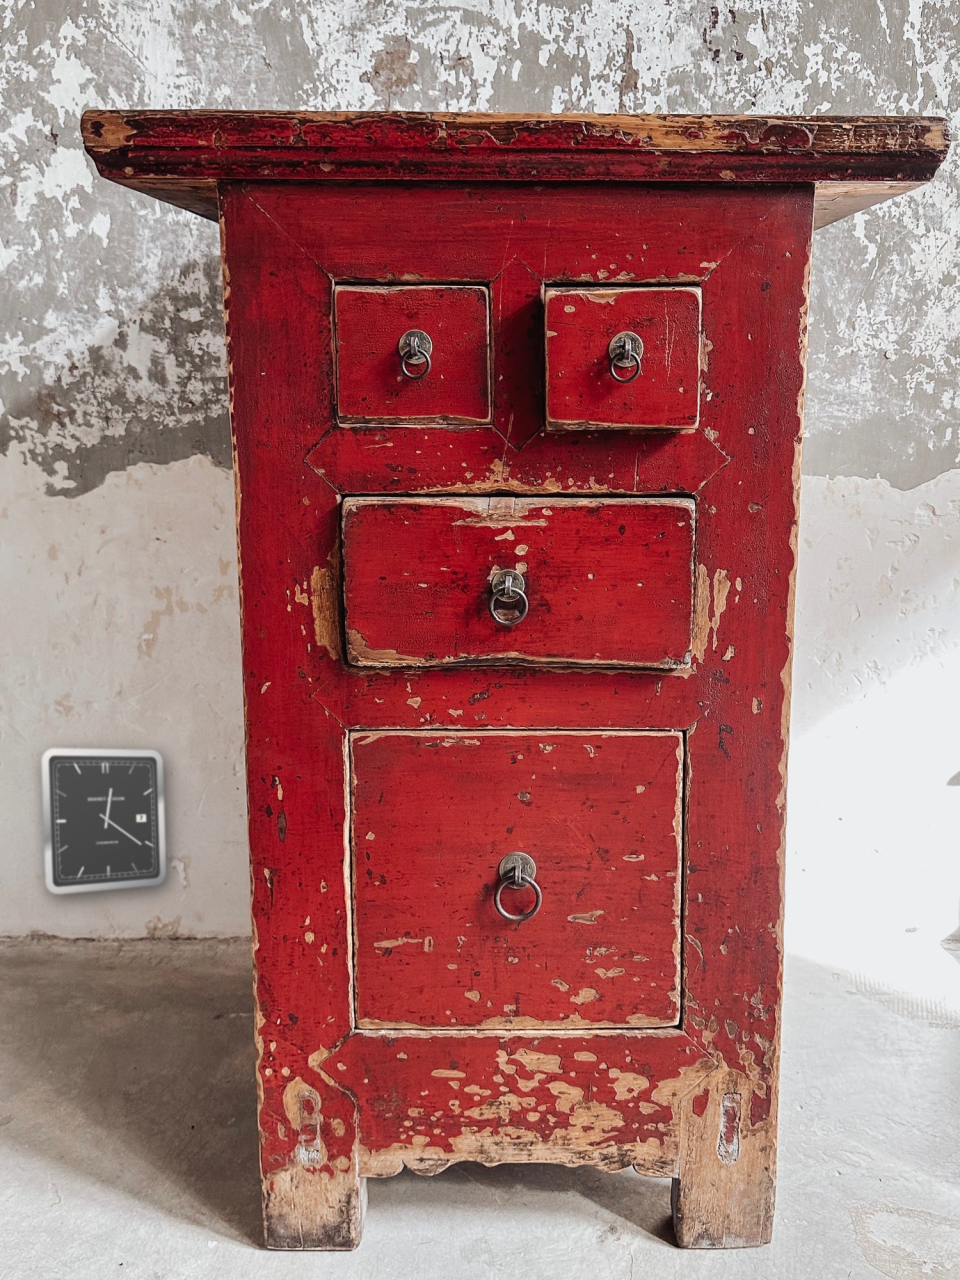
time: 12:21
